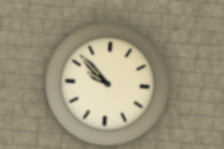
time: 9:52
